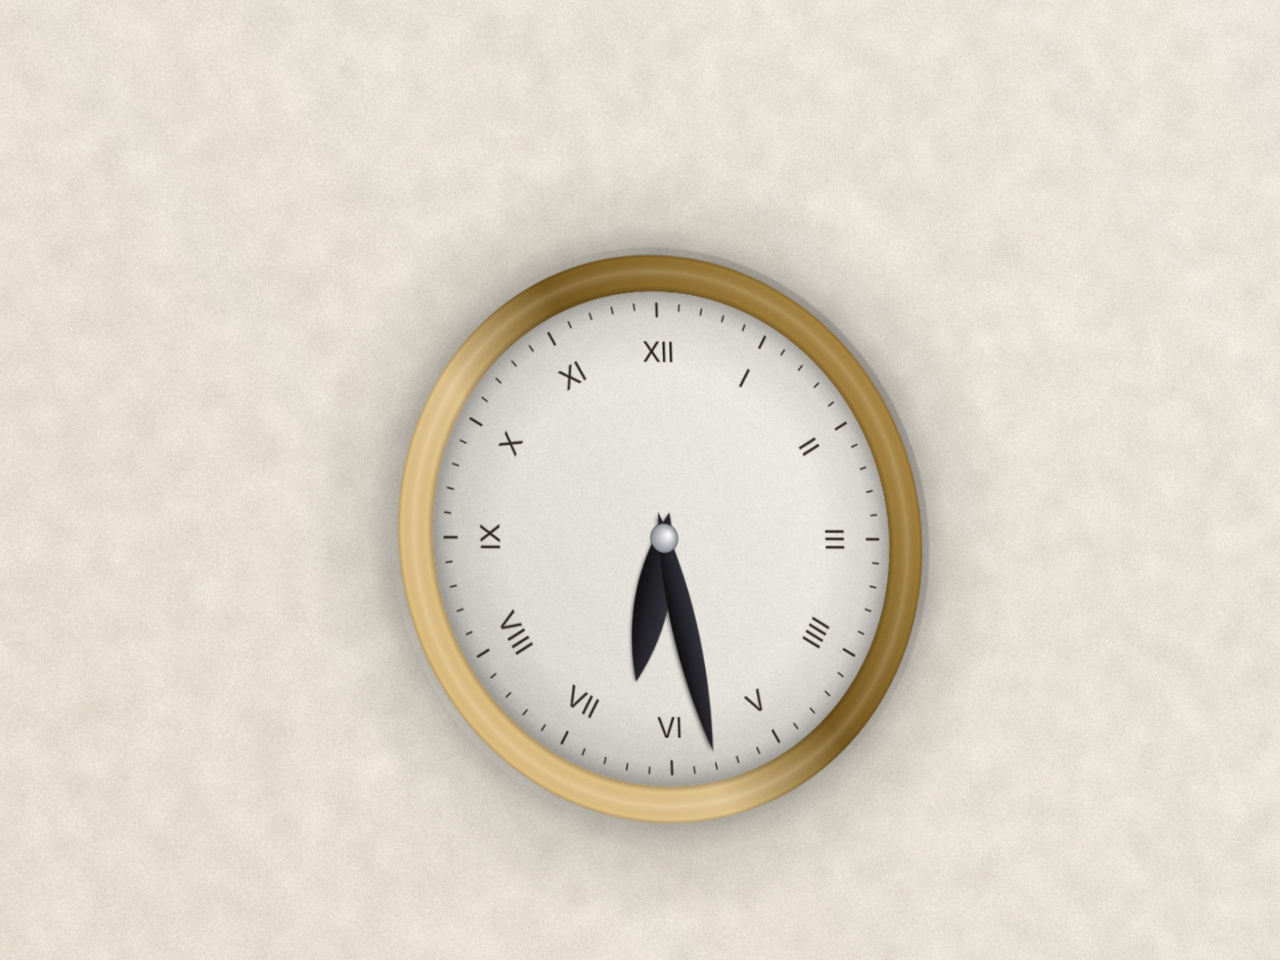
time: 6:28
